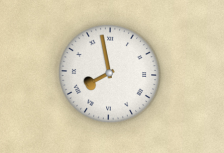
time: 7:58
